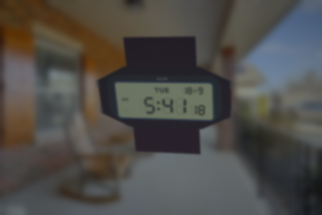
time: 5:41:18
